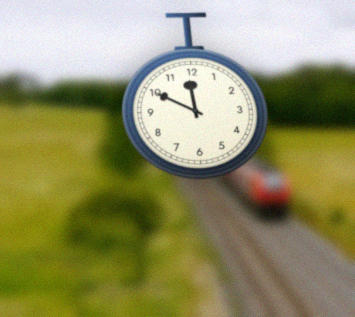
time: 11:50
